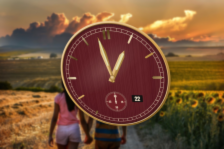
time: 12:58
